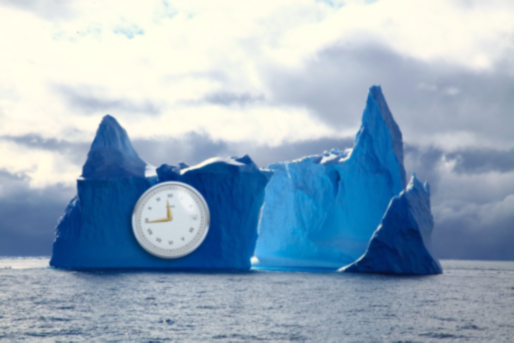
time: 11:44
